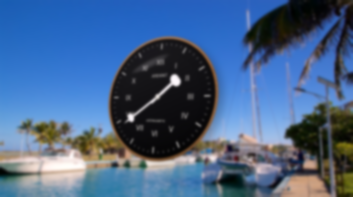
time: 1:39
